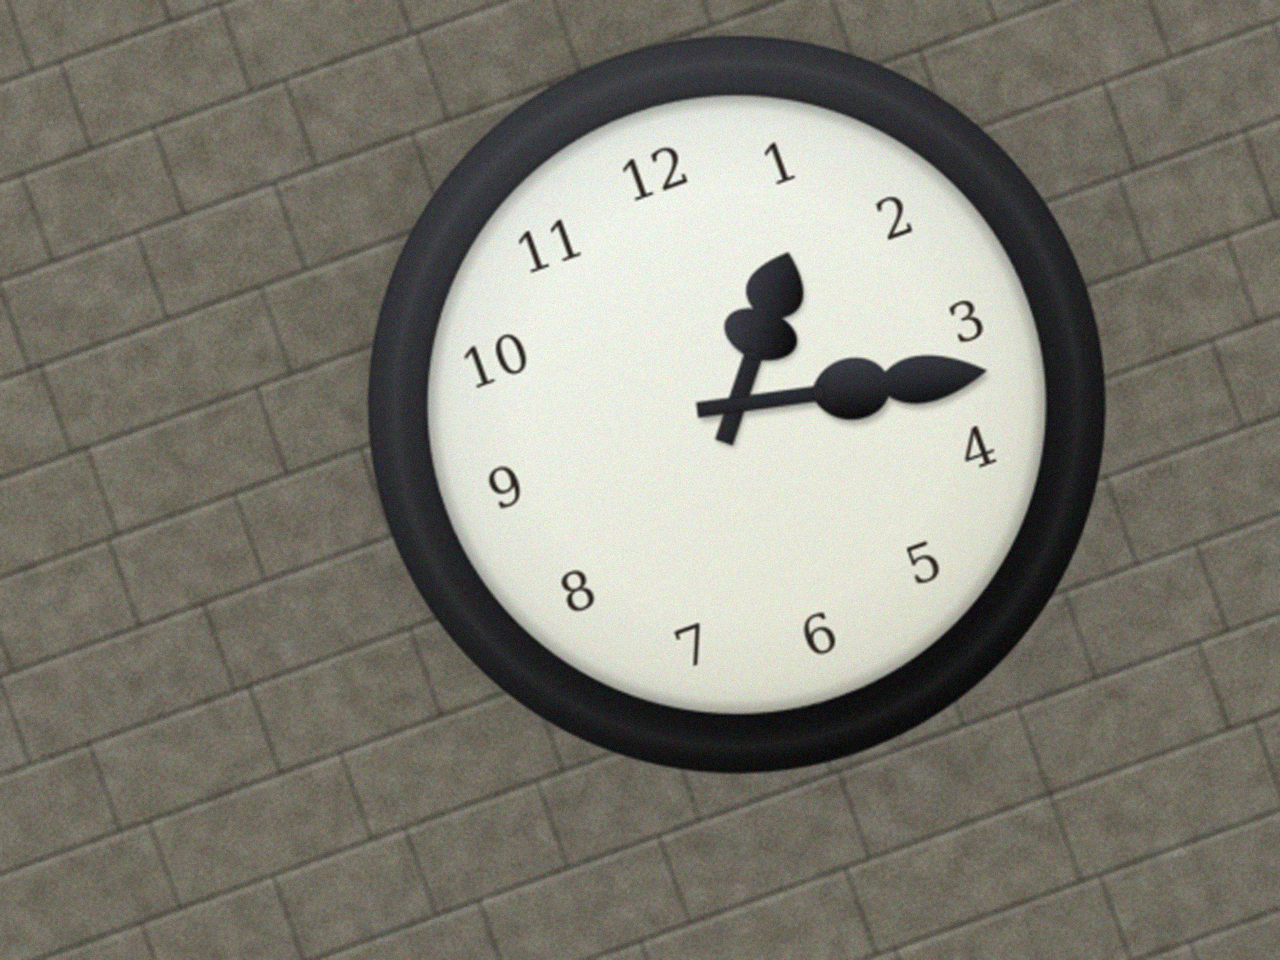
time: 1:17
